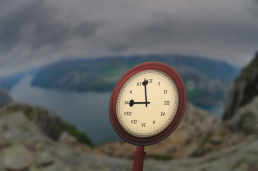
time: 8:58
